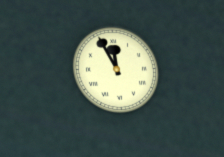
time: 11:56
